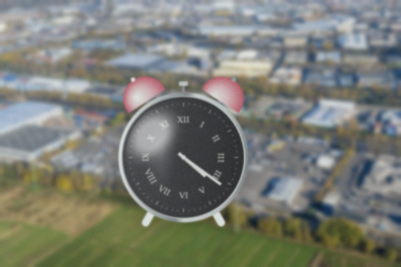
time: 4:21
